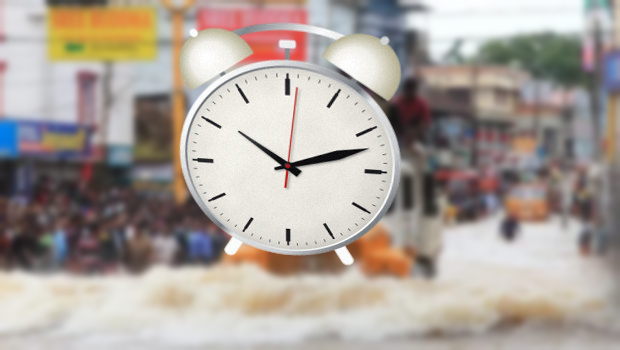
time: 10:12:01
